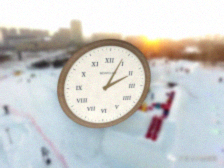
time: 2:04
